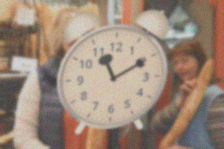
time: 11:10
